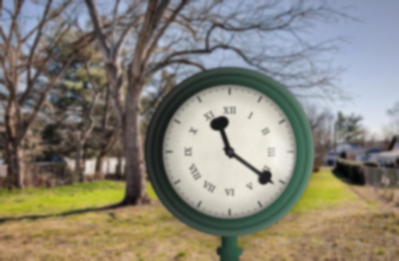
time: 11:21
